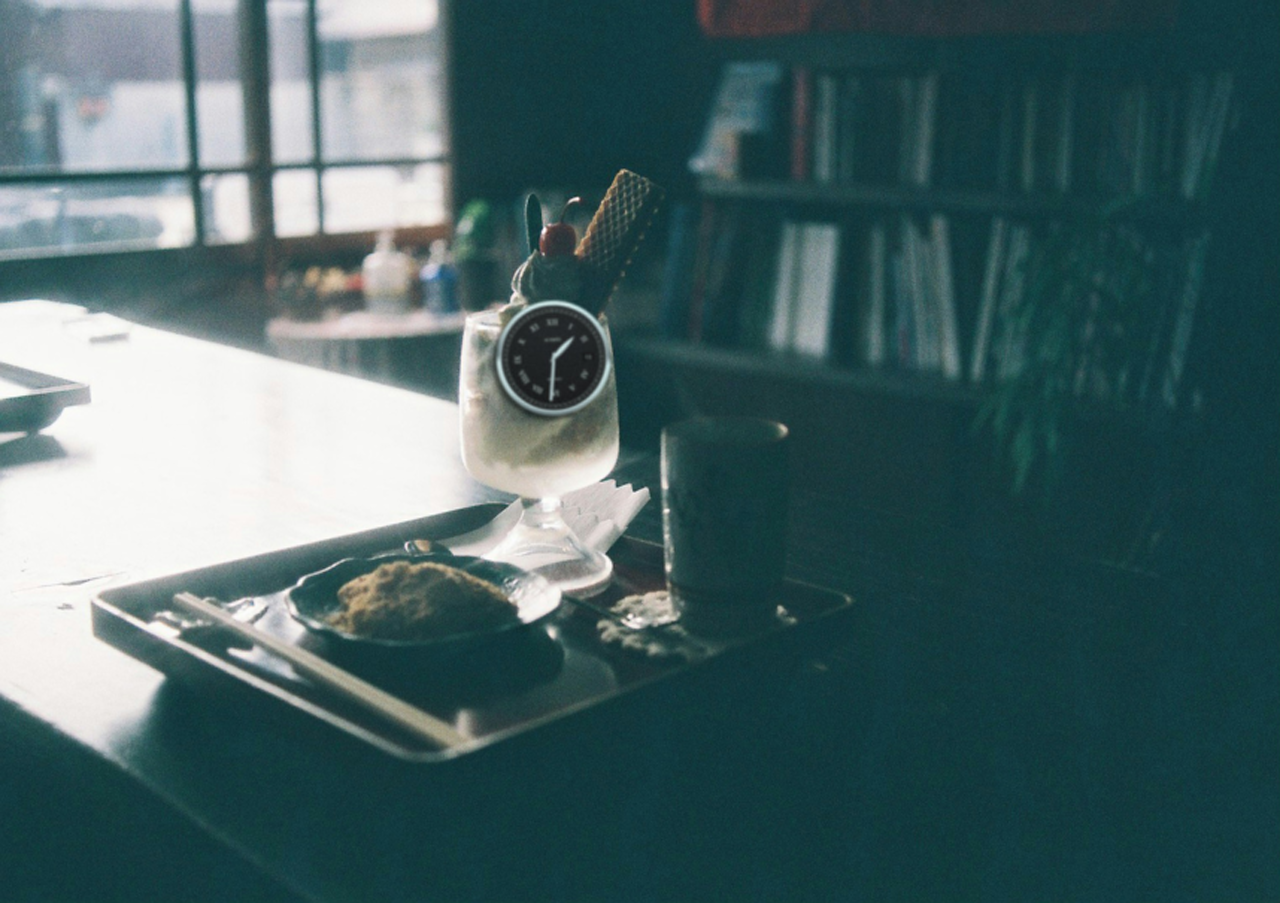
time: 1:31
